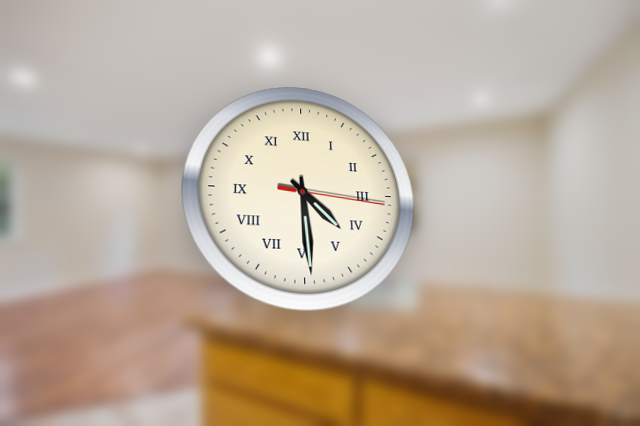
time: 4:29:16
